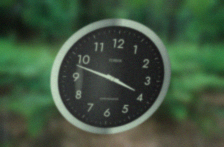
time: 3:48
